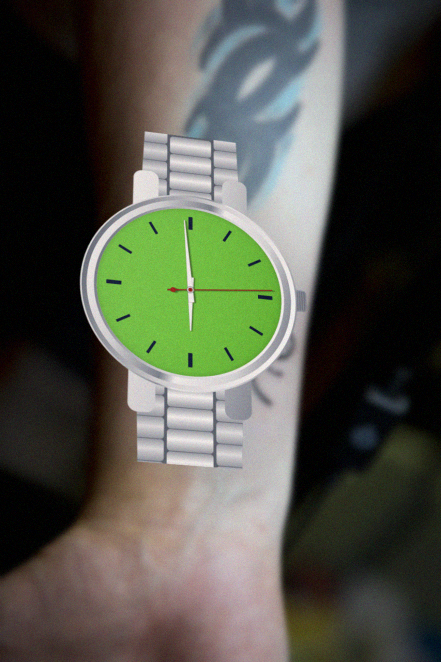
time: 5:59:14
